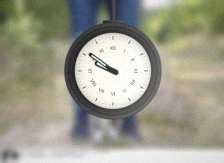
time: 9:51
